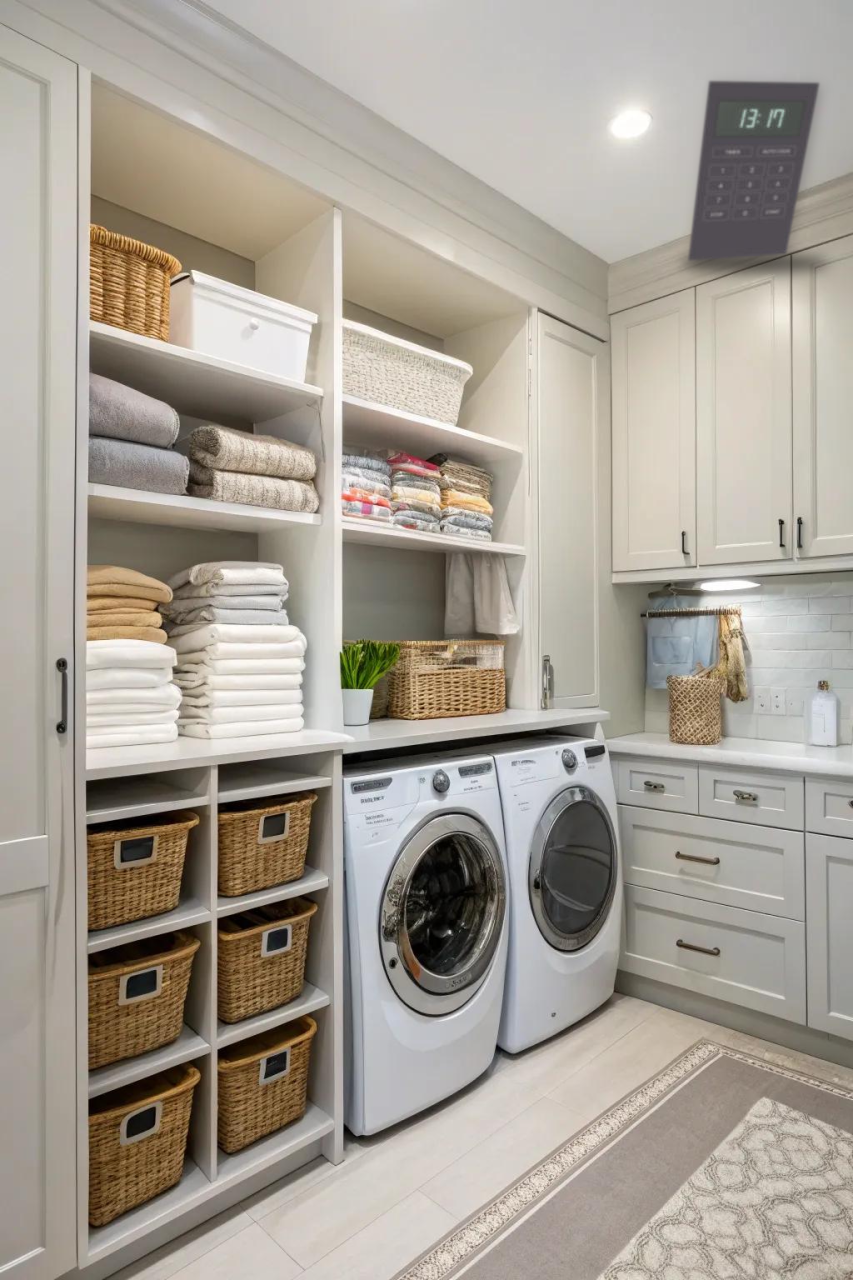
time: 13:17
